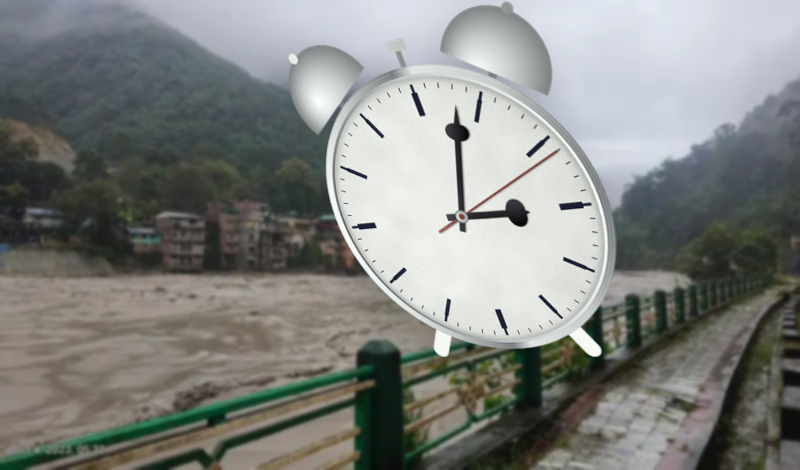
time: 3:03:11
